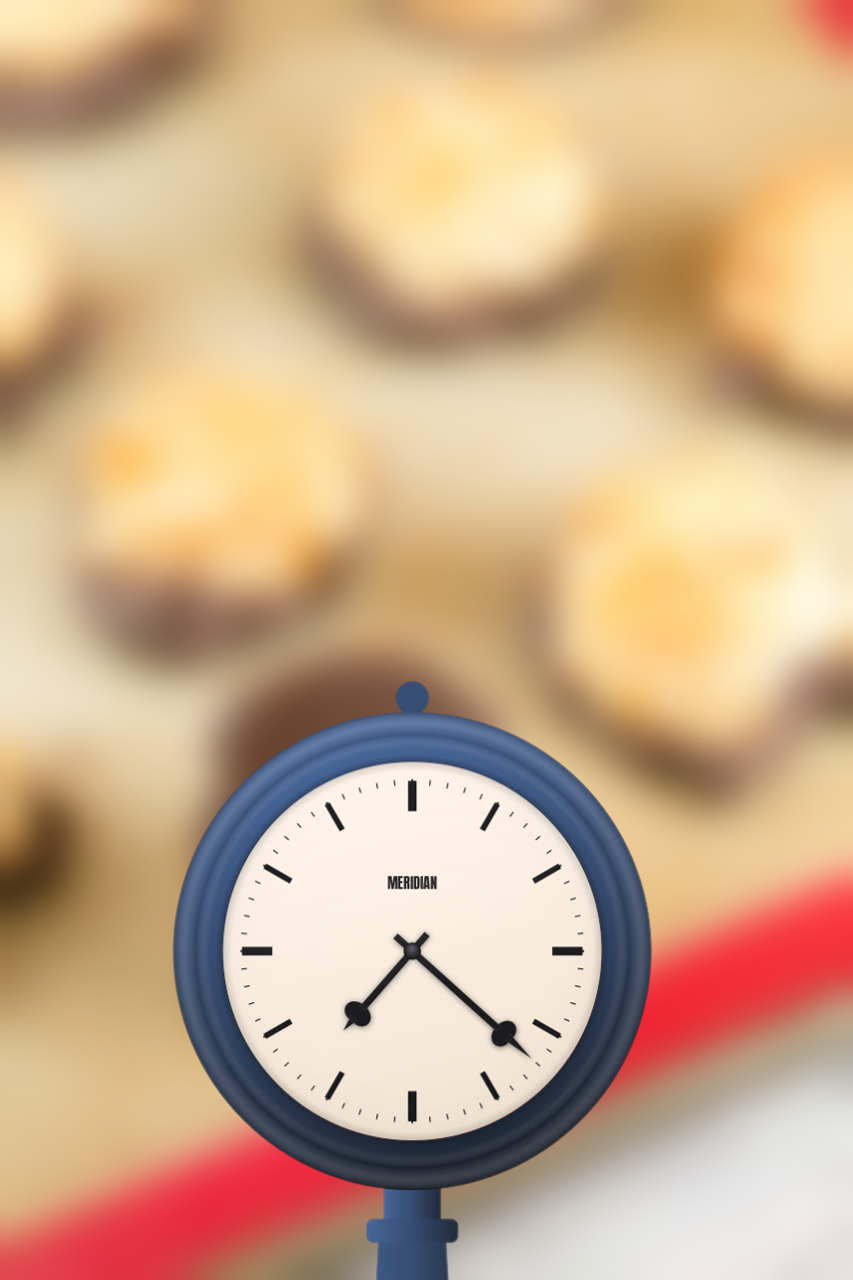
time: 7:22
